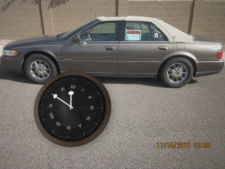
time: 11:50
